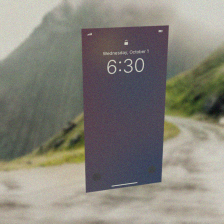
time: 6:30
